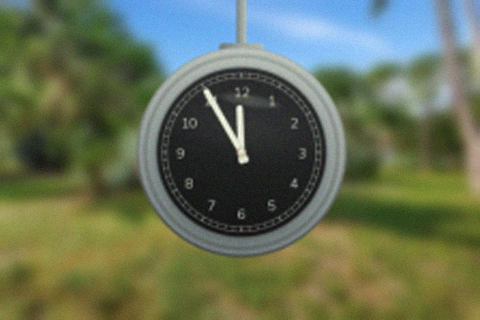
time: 11:55
